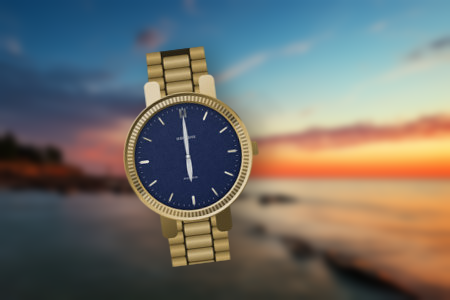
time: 6:00
